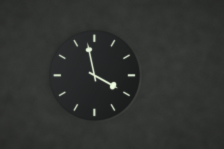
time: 3:58
